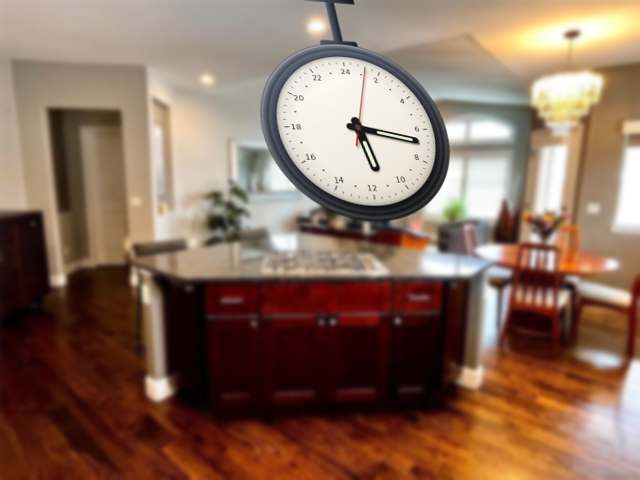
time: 11:17:03
